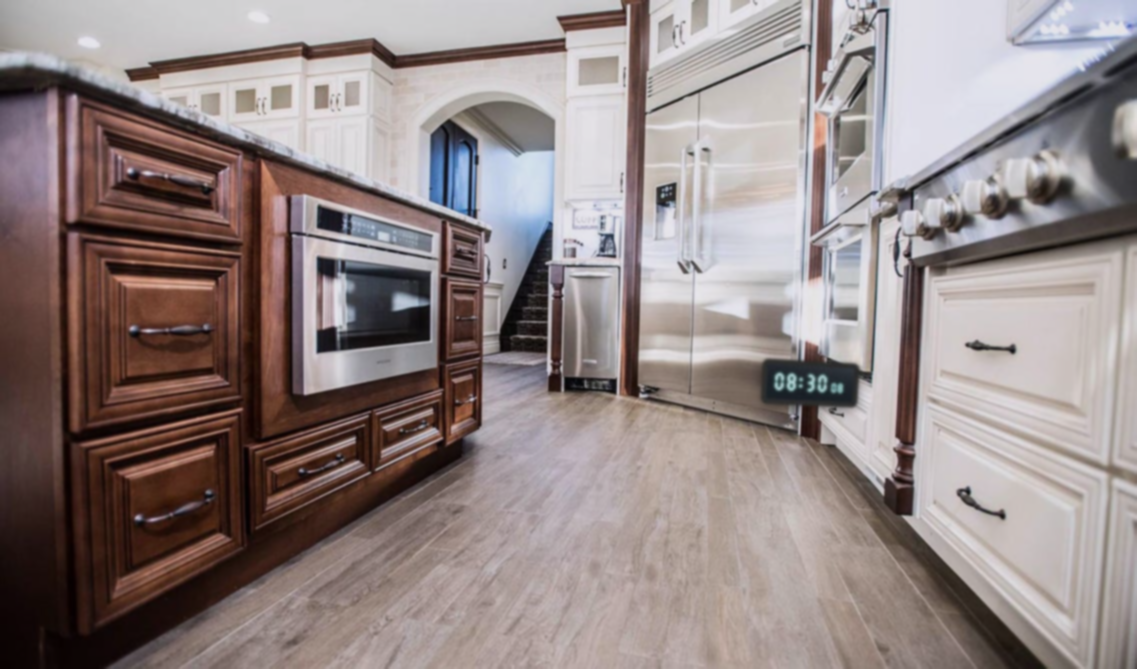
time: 8:30
